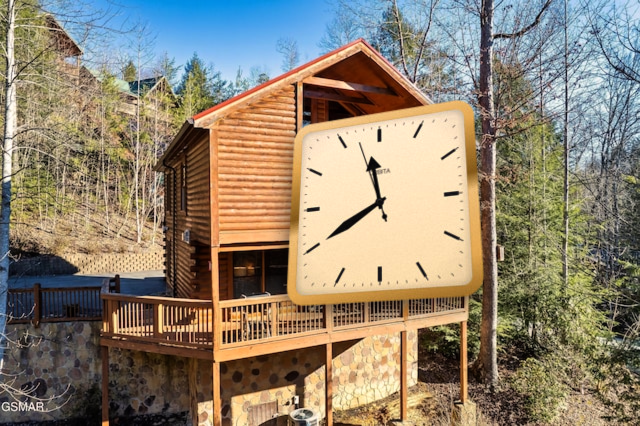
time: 11:39:57
